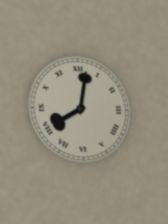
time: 8:02
